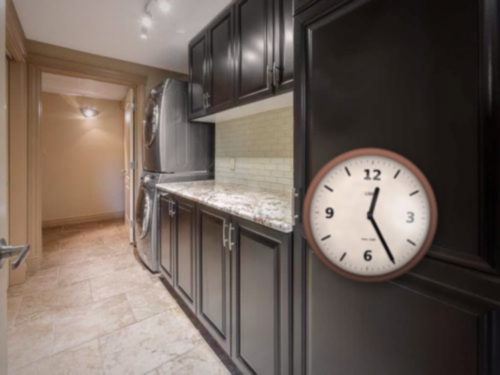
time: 12:25
